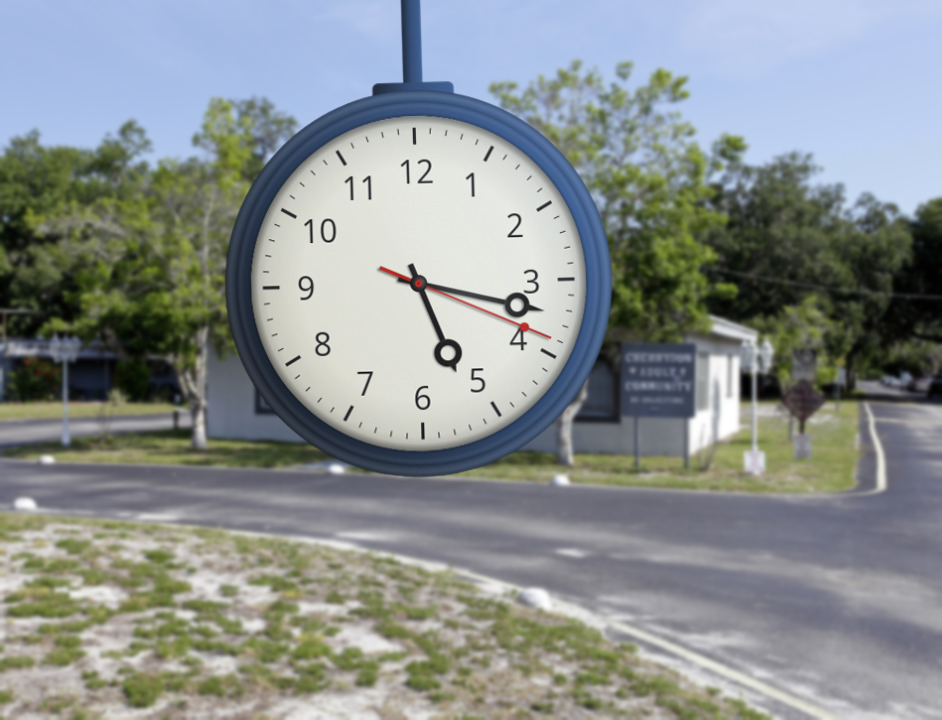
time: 5:17:19
